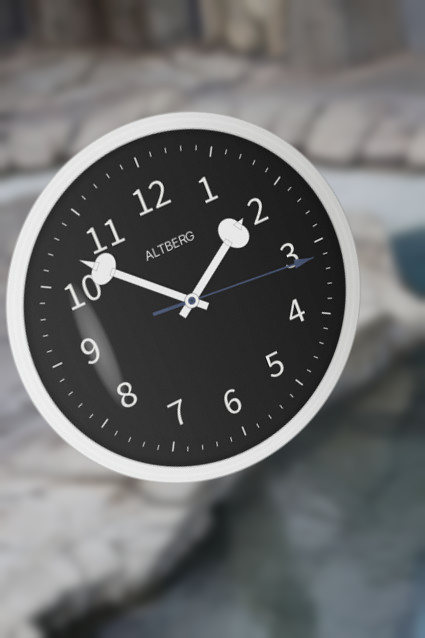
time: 1:52:16
